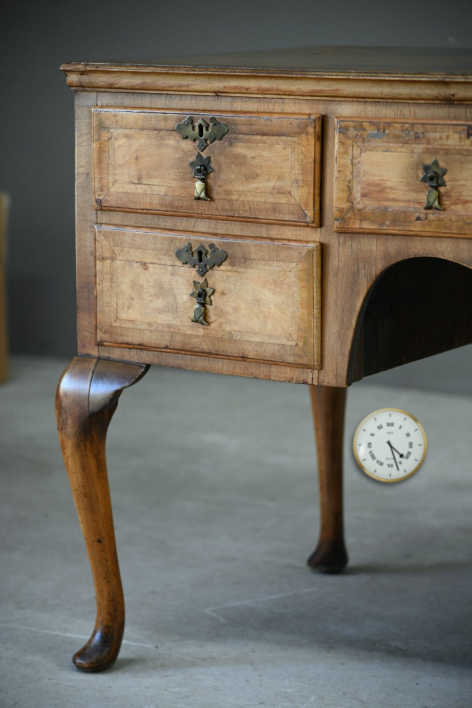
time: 4:27
